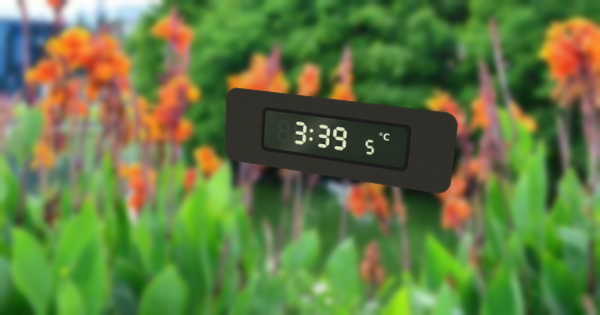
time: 3:39
